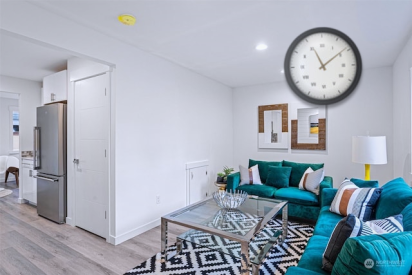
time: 11:09
